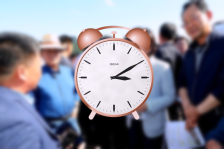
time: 3:10
